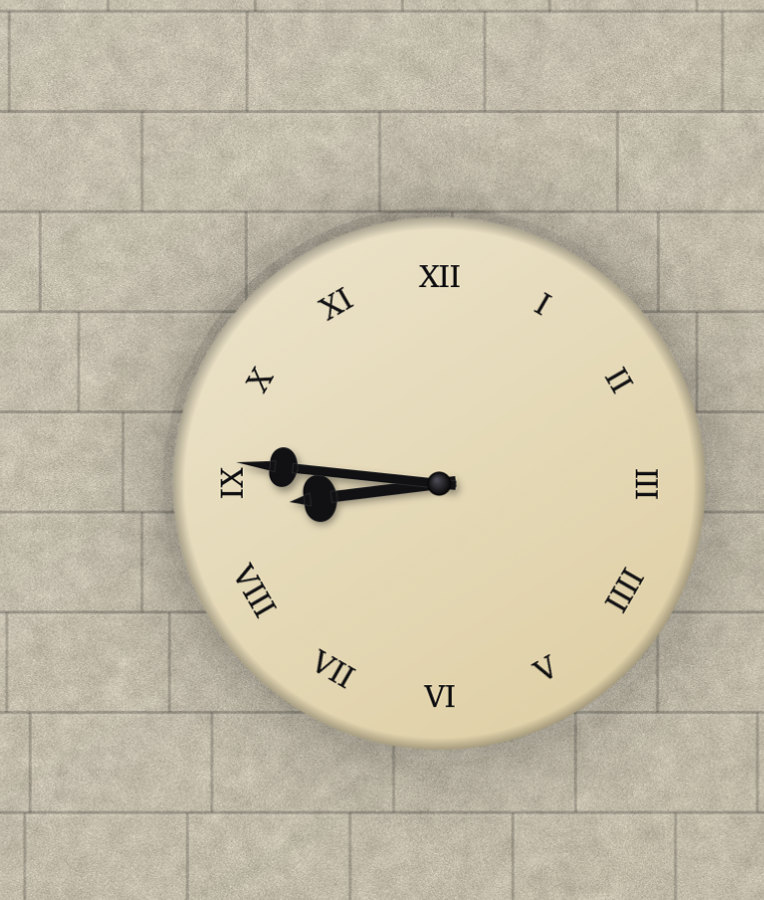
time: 8:46
